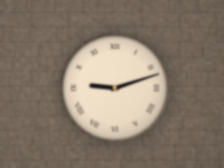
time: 9:12
